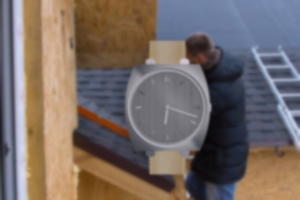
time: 6:18
